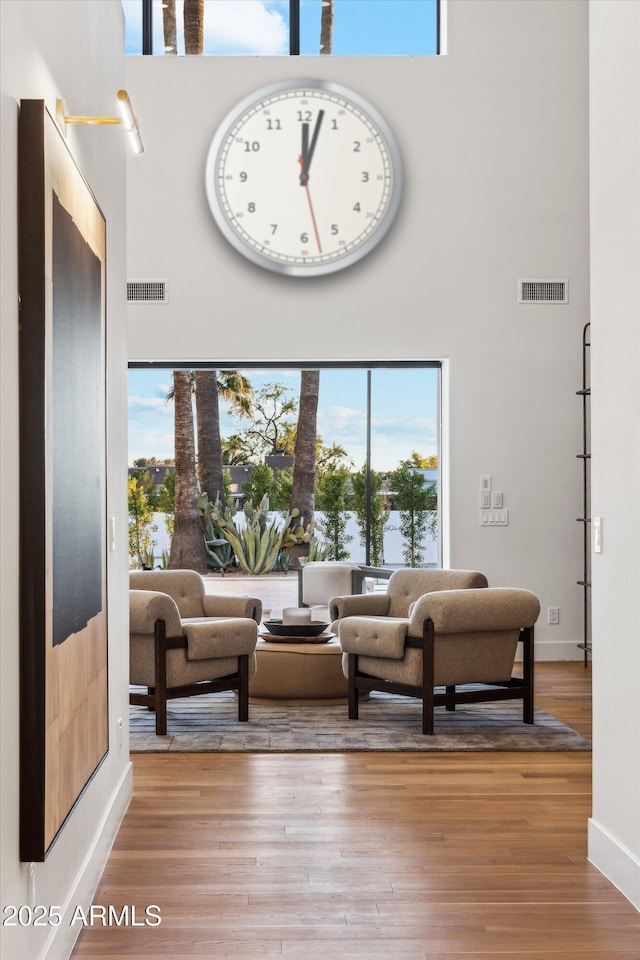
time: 12:02:28
